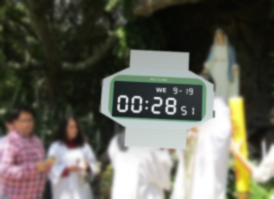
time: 0:28
